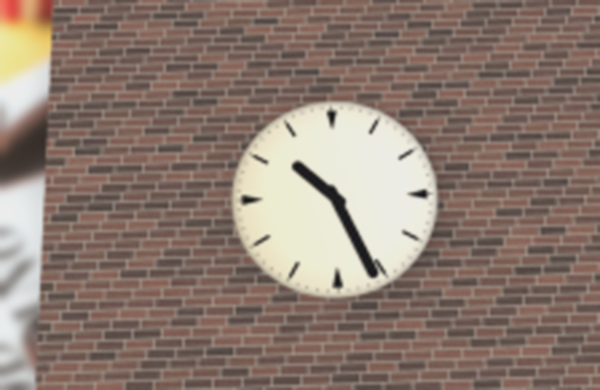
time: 10:26
